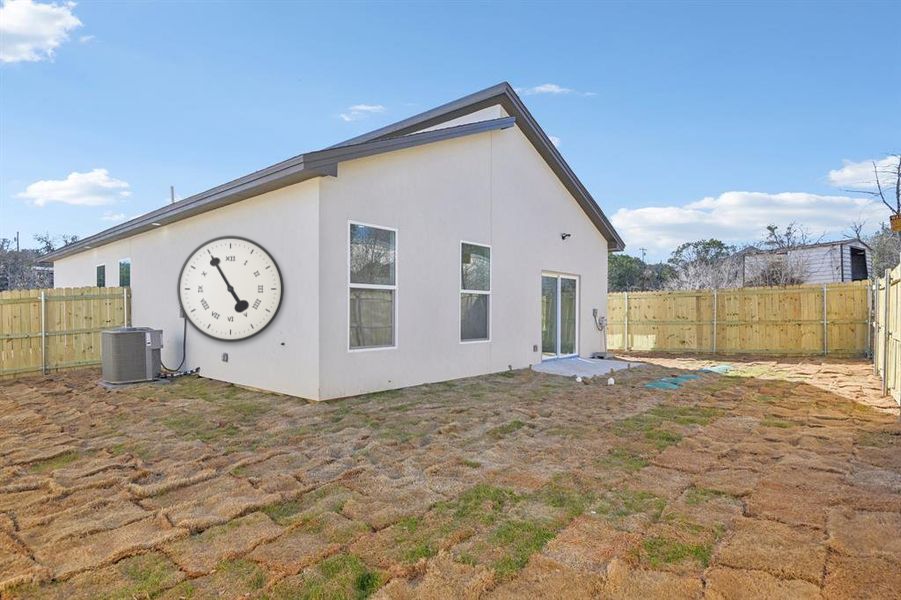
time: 4:55
